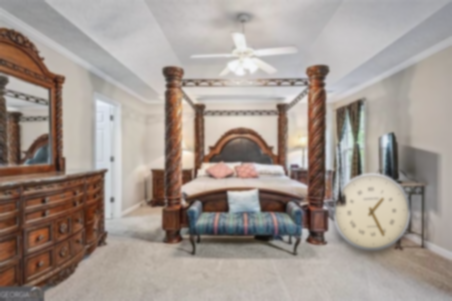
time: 1:26
